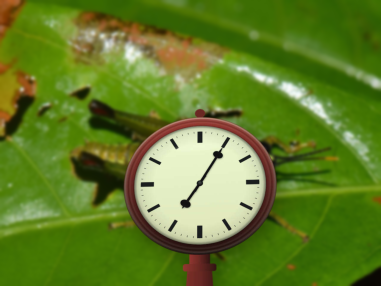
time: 7:05
